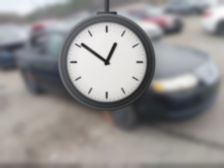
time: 12:51
